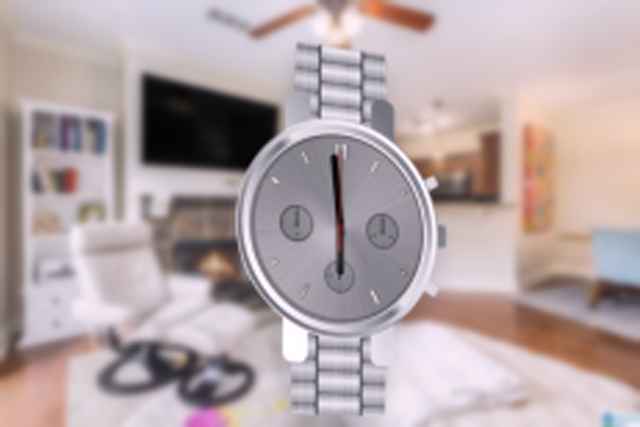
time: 5:59
